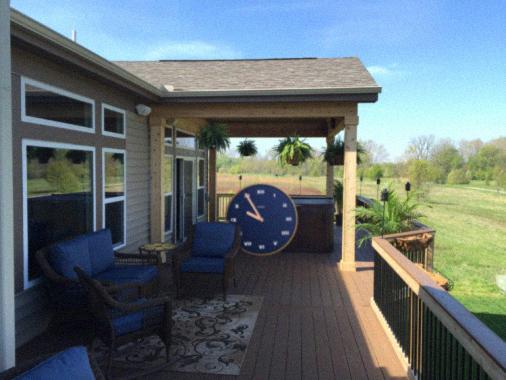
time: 9:55
